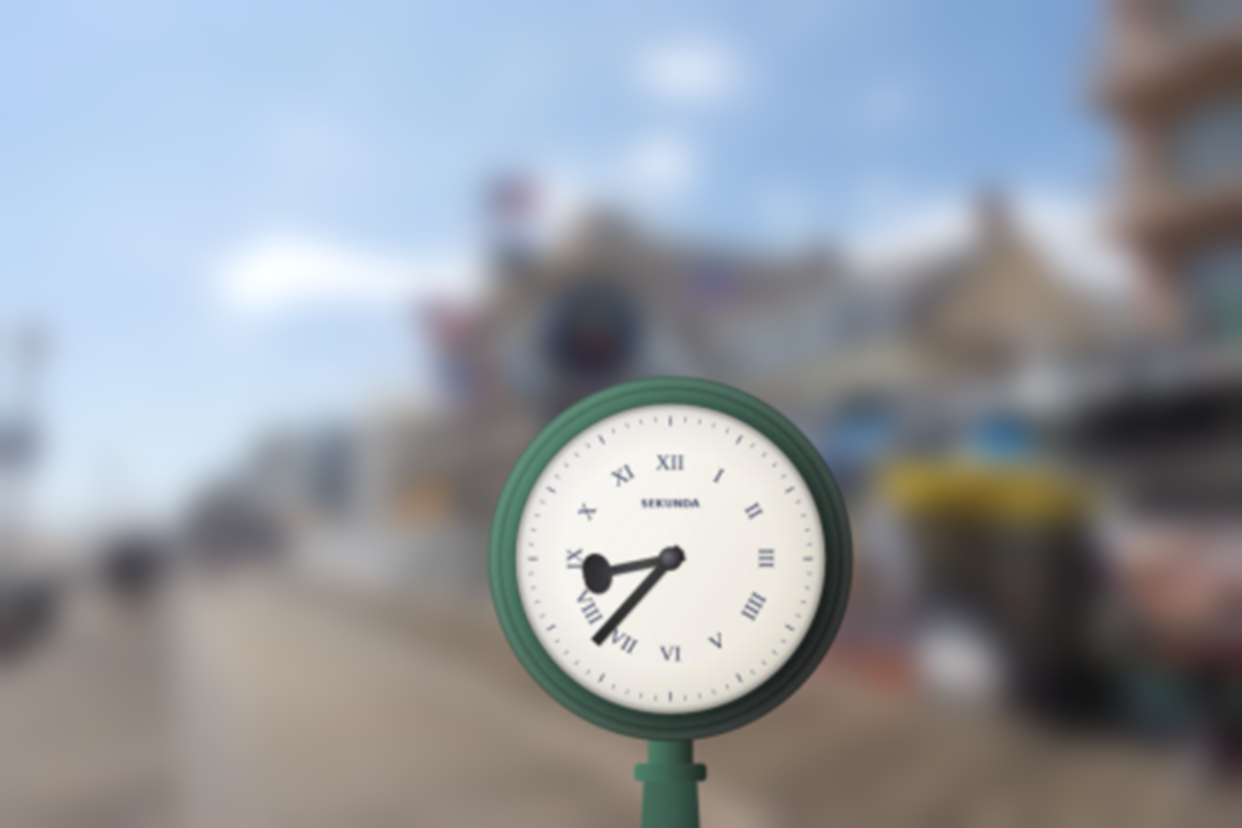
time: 8:37
